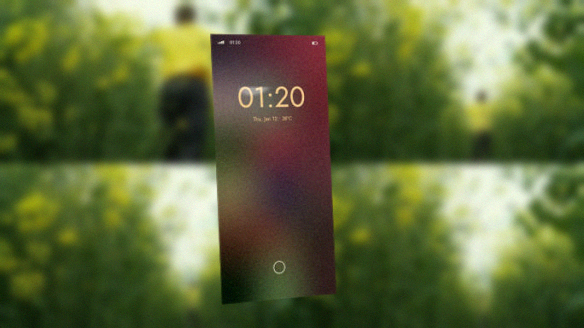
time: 1:20
